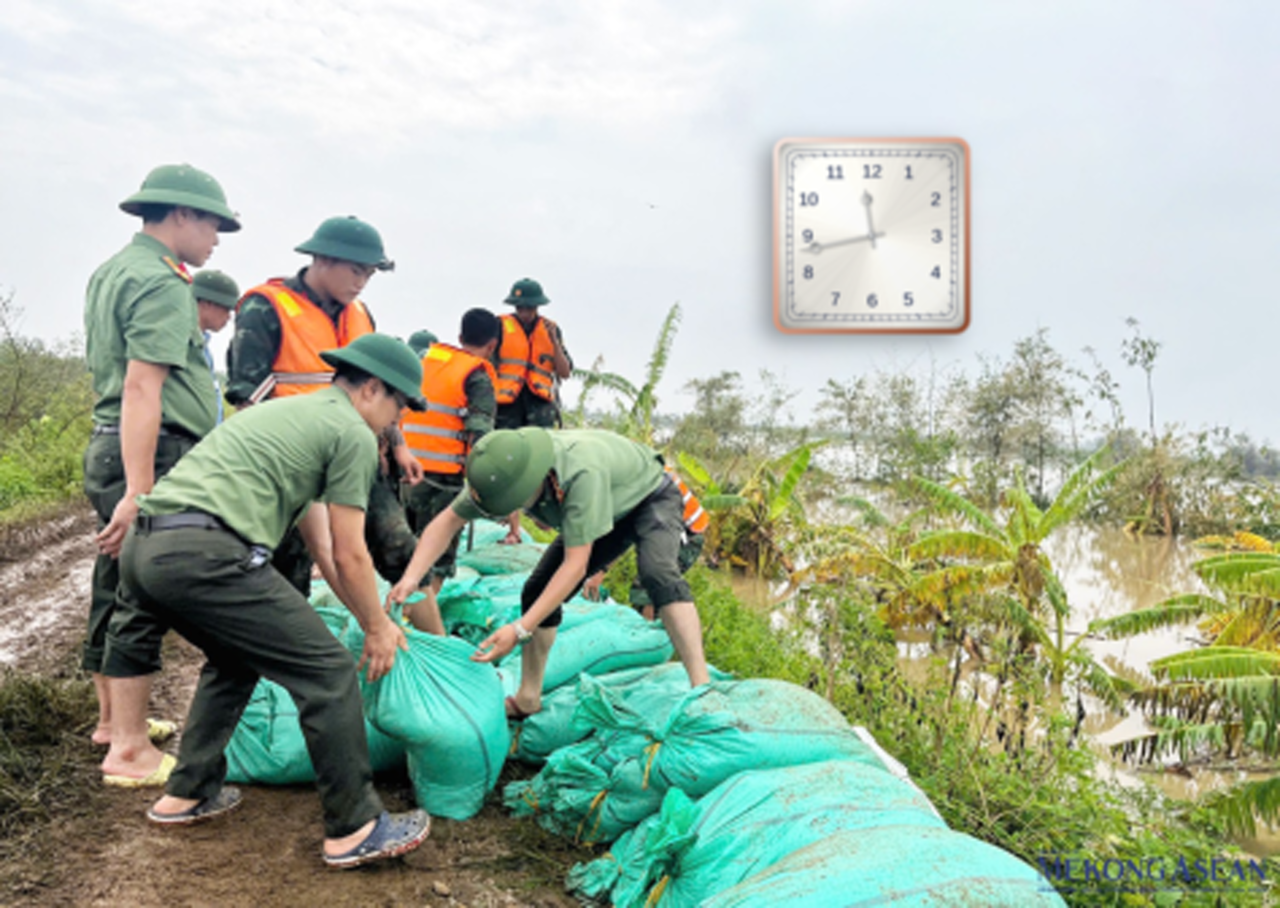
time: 11:43
